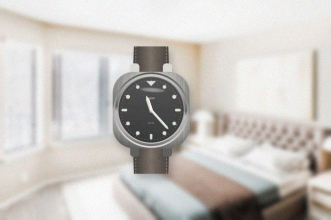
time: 11:23
